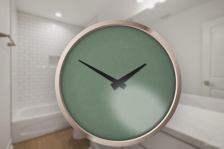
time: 1:50
